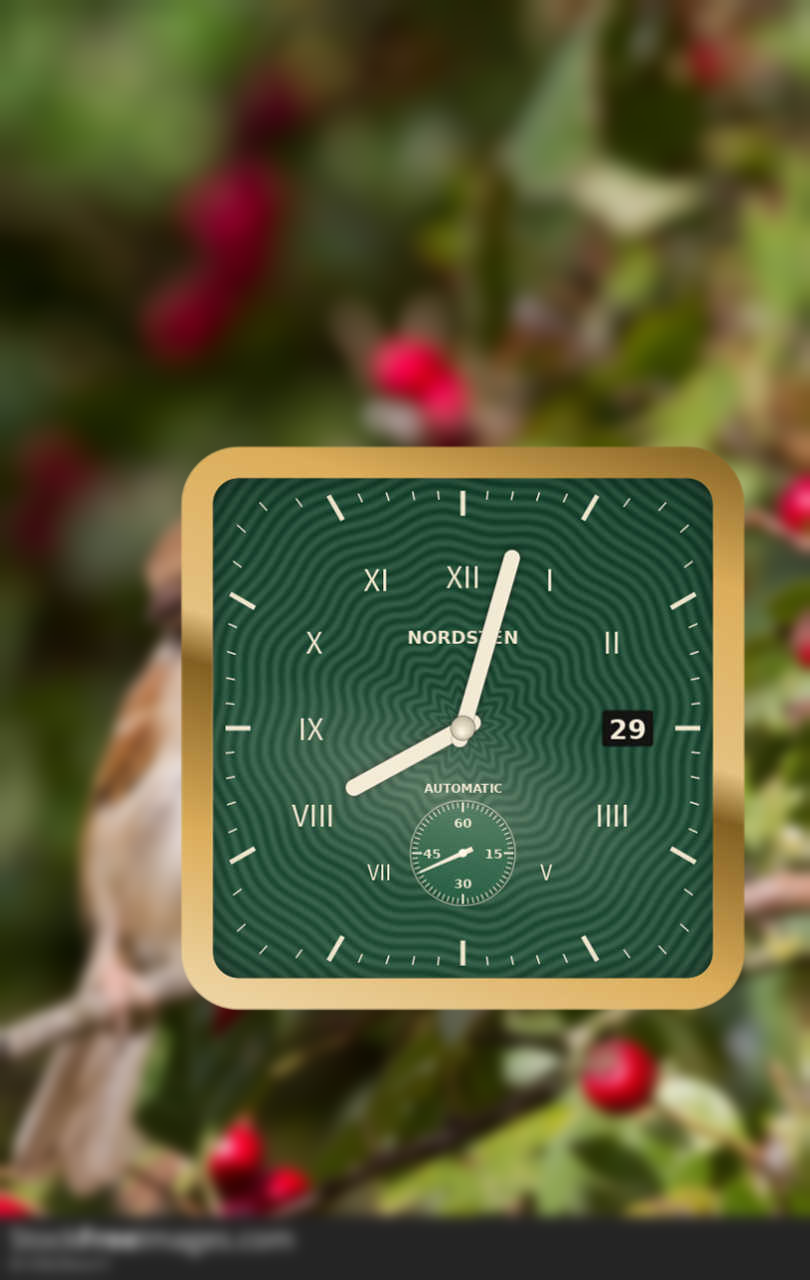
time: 8:02:41
